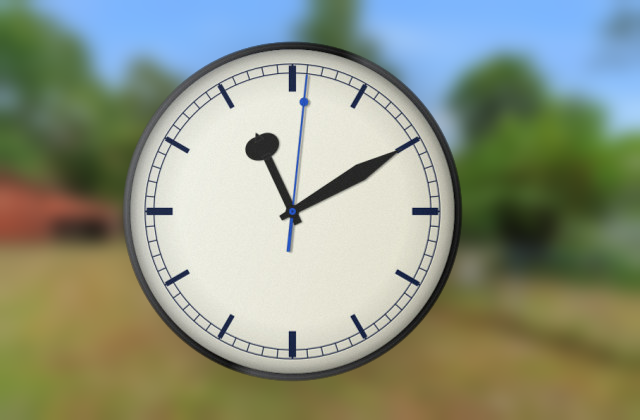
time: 11:10:01
